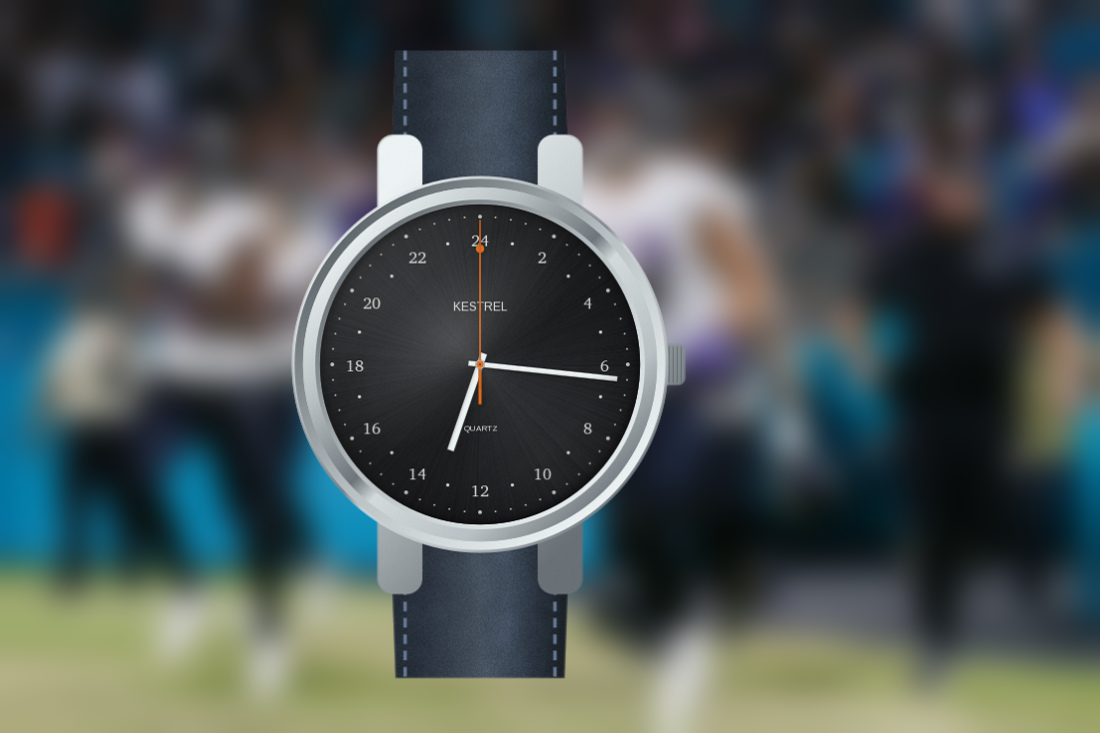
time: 13:16:00
